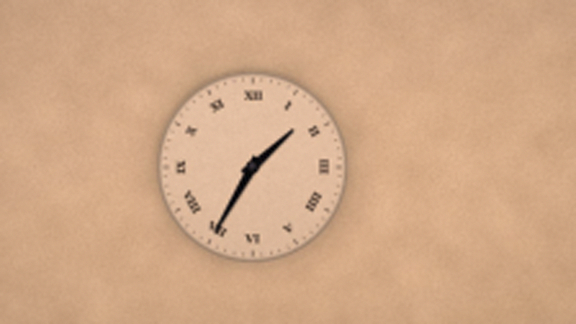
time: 1:35
